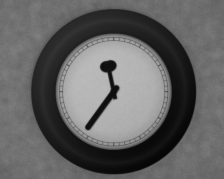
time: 11:36
